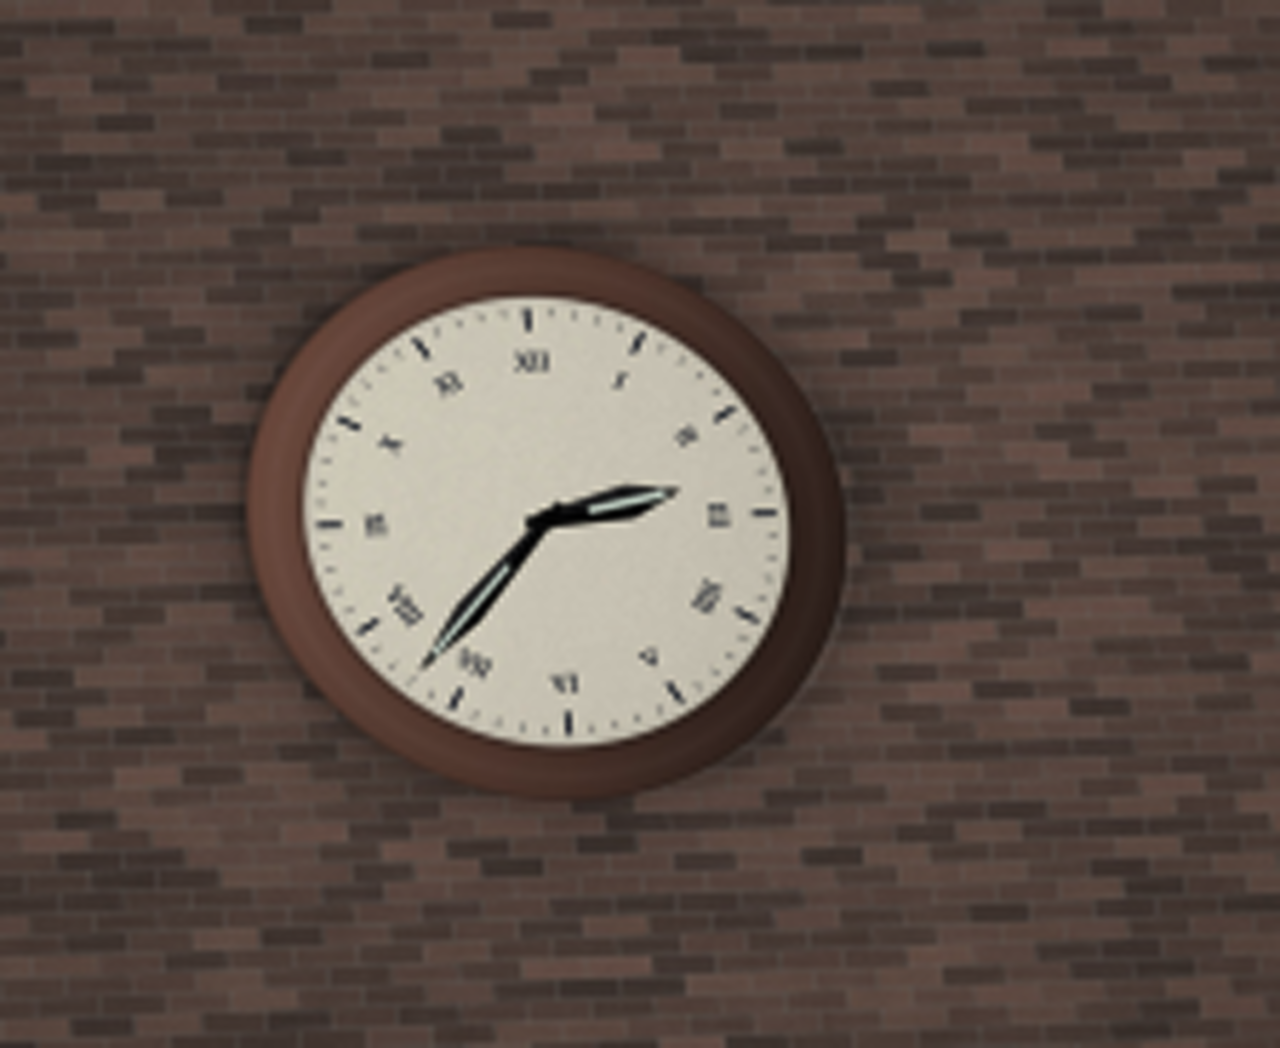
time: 2:37
